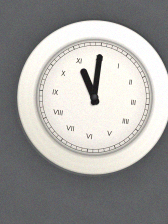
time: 11:00
